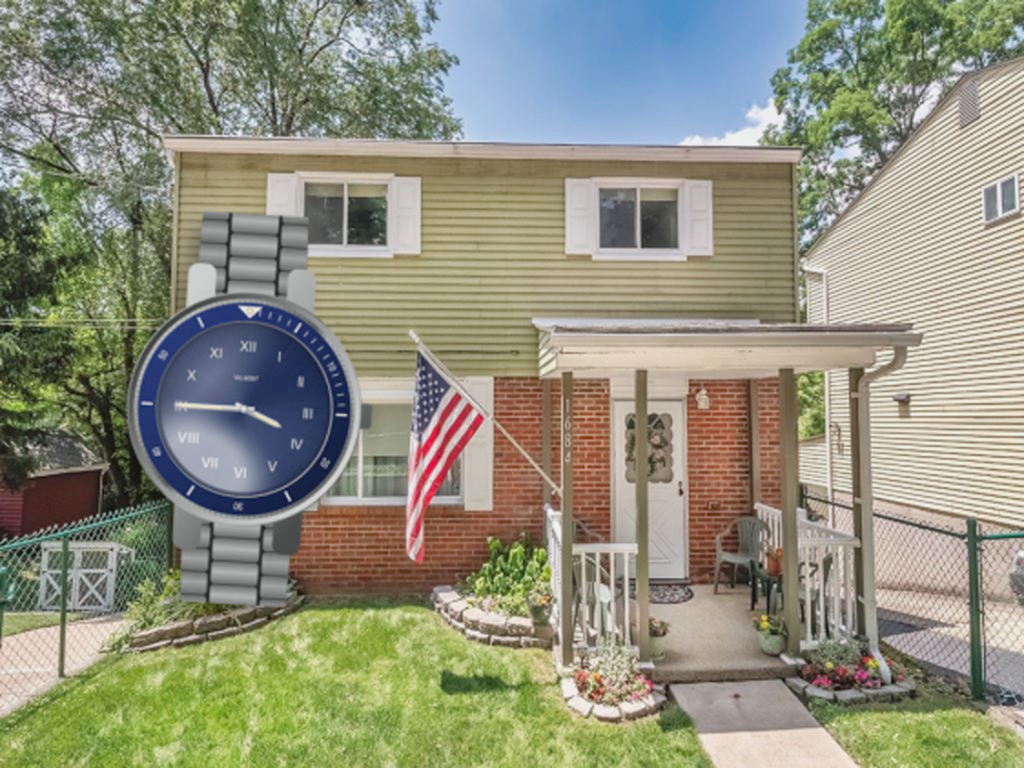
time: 3:45
